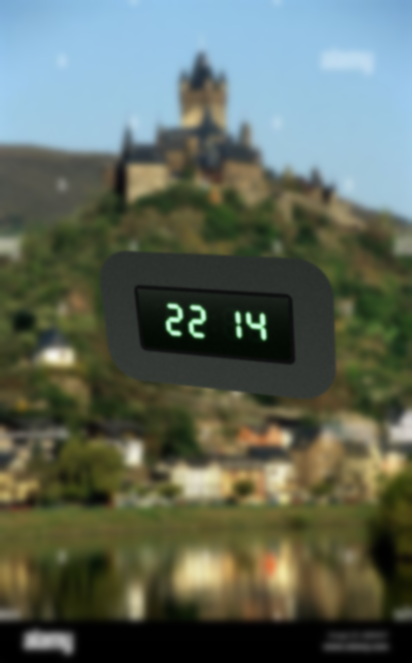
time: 22:14
